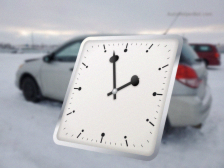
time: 1:57
